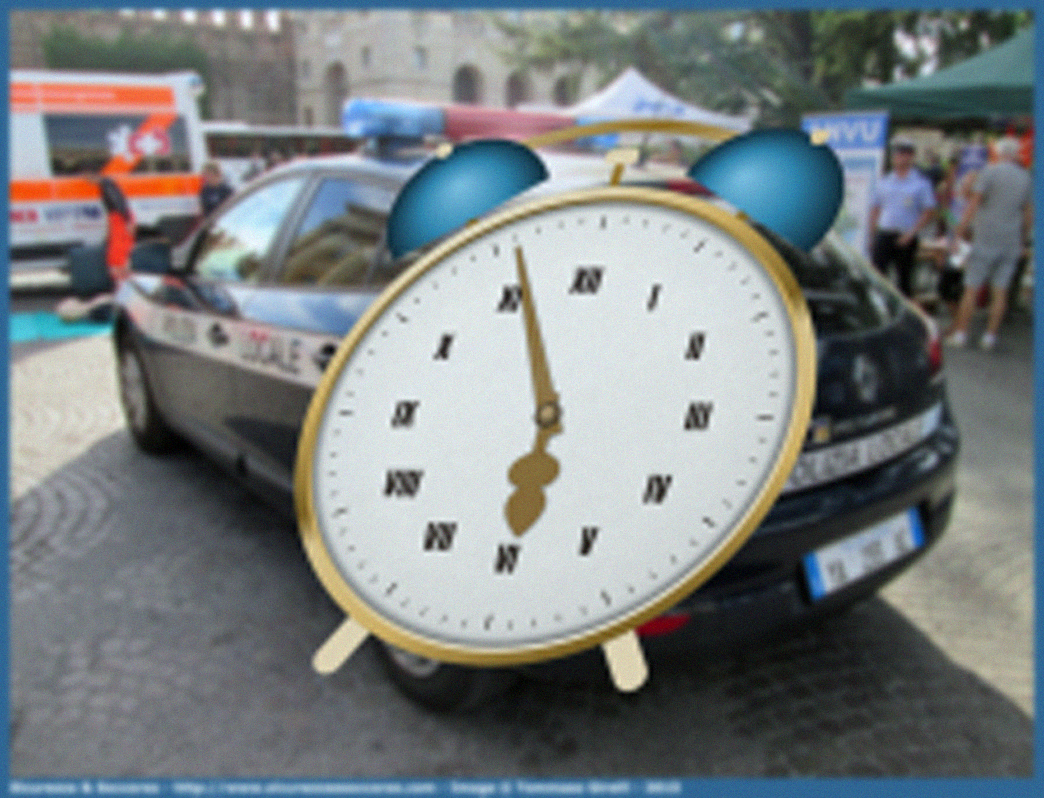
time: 5:56
